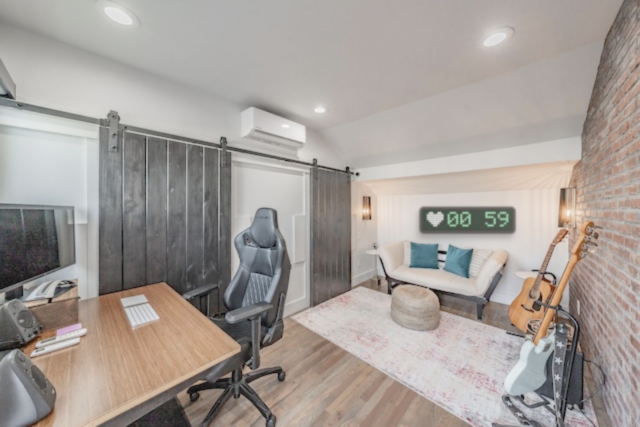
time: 0:59
